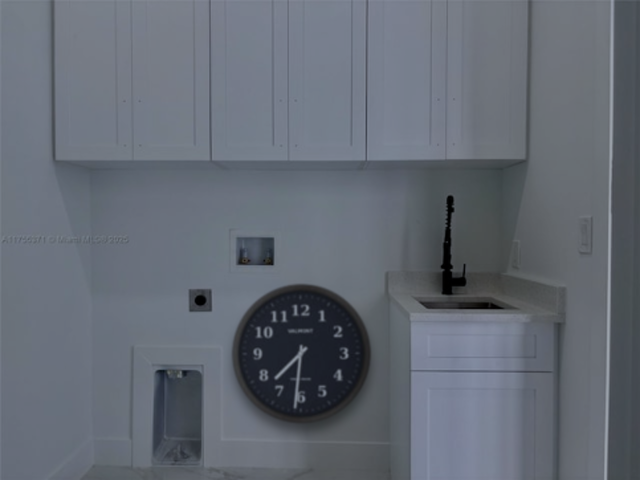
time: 7:31
